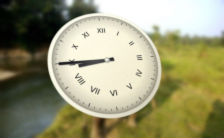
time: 8:45
